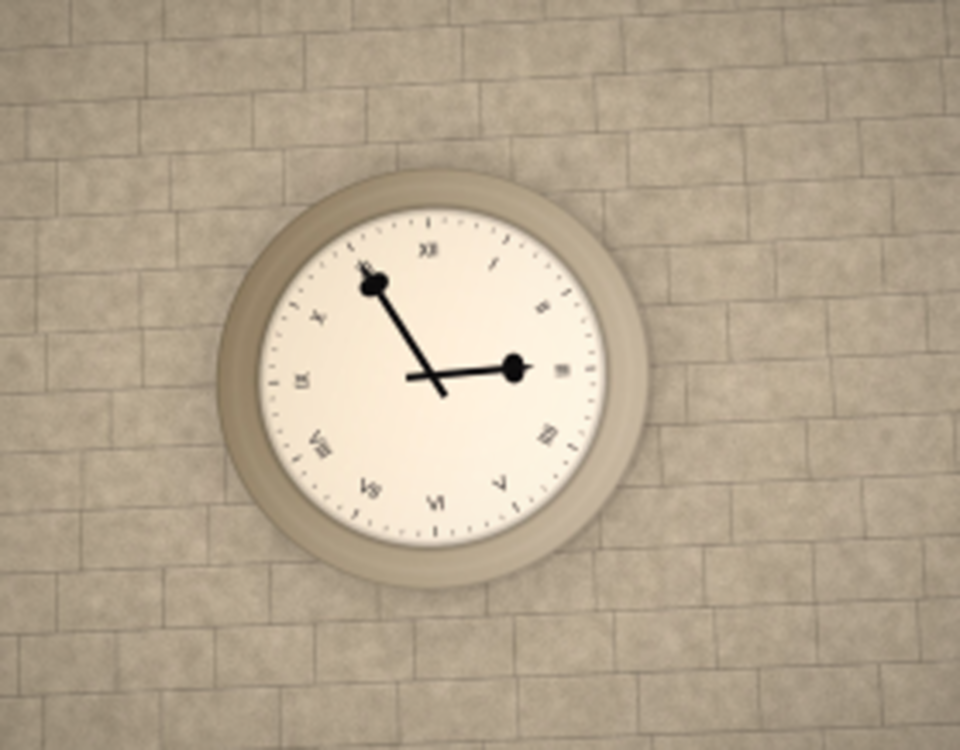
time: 2:55
